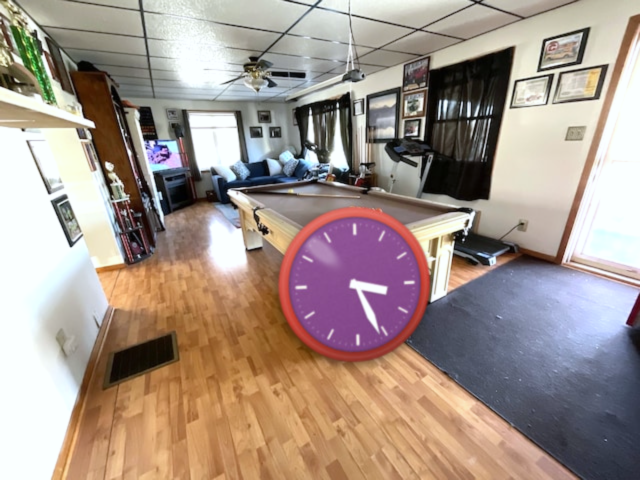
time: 3:26
